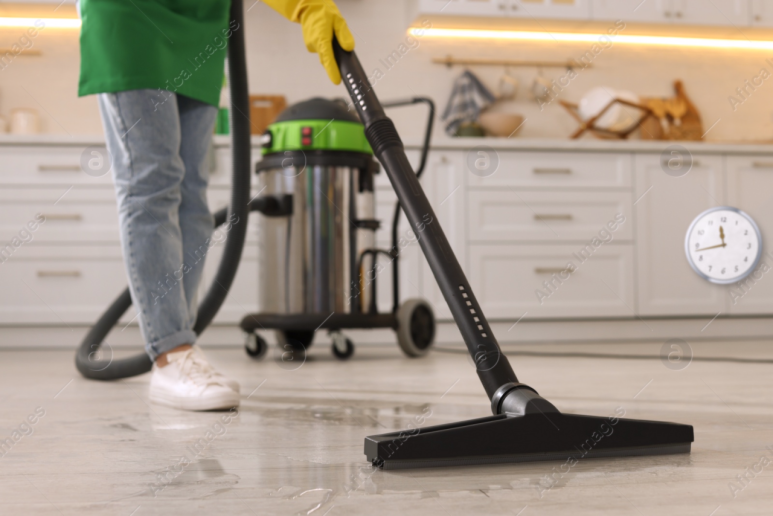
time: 11:43
